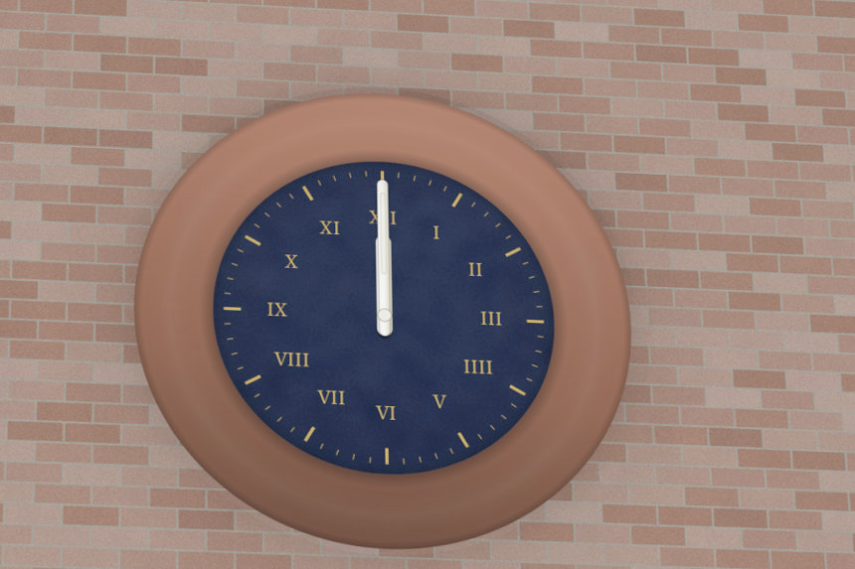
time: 12:00
